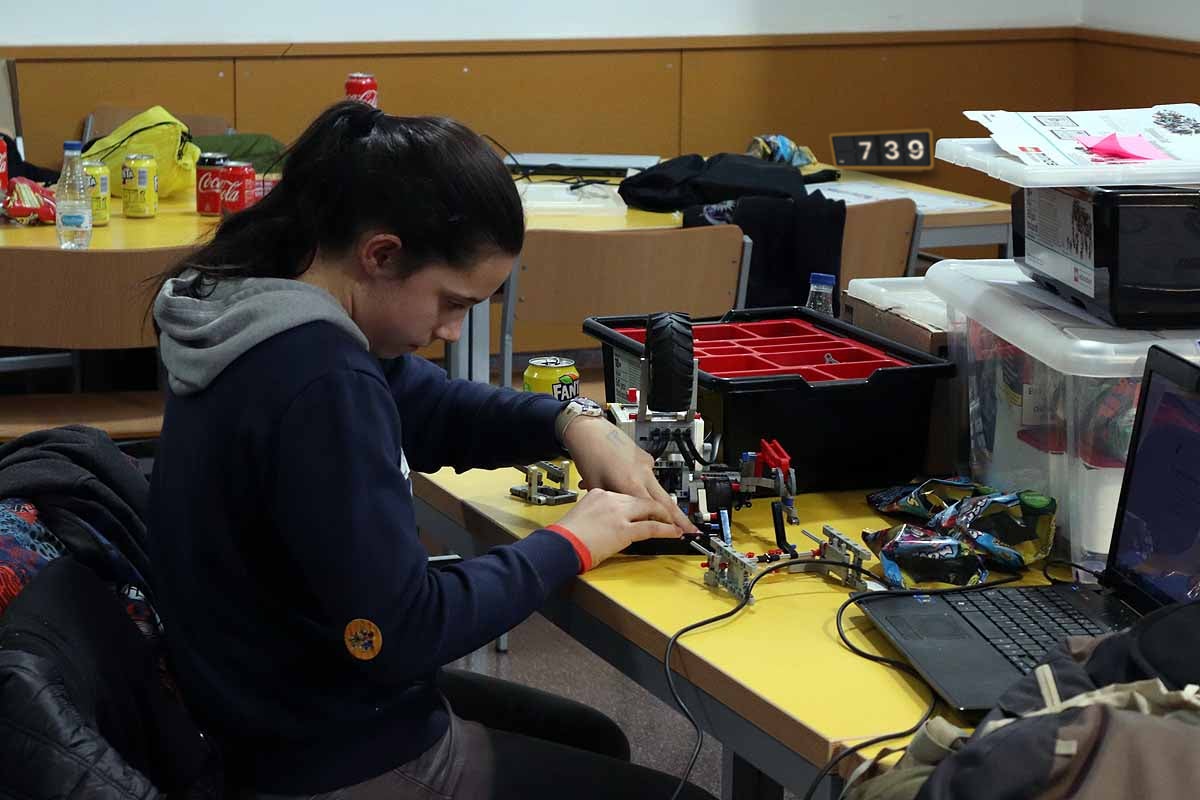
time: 7:39
